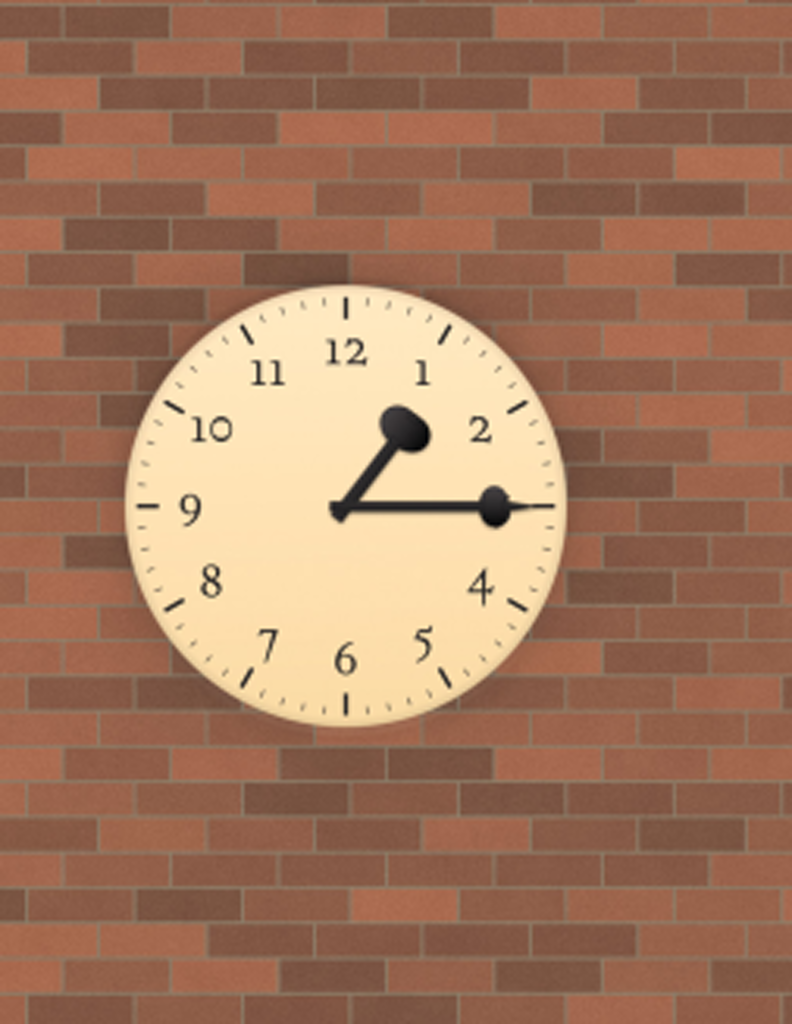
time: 1:15
